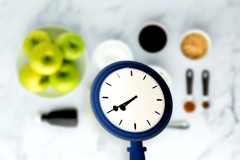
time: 7:40
